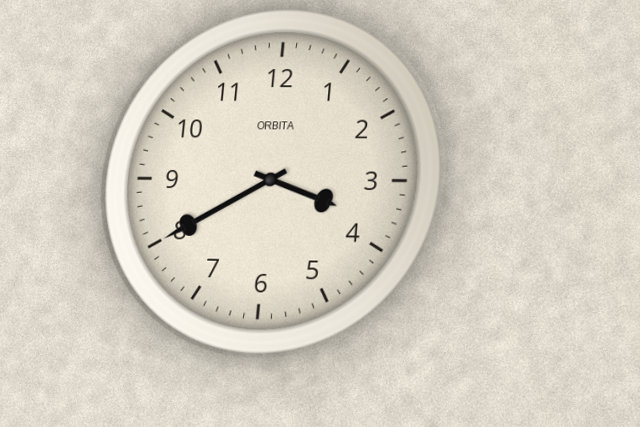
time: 3:40
